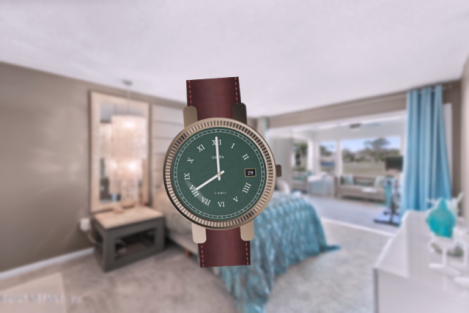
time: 8:00
